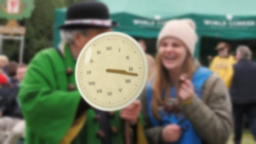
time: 3:17
